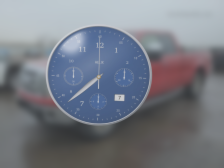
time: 7:38
